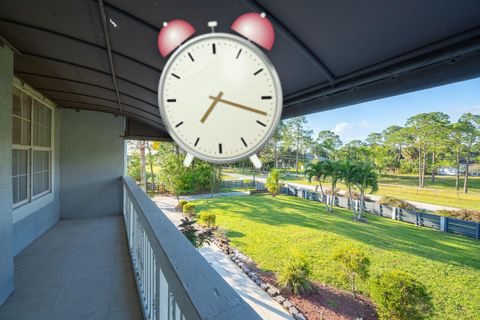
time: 7:18
